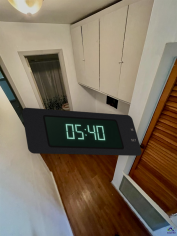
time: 5:40
